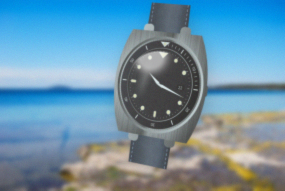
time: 10:18
